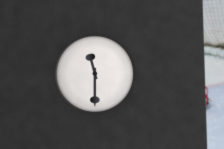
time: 11:30
